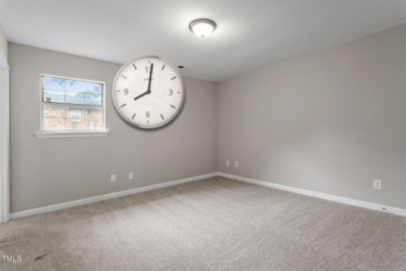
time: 8:01
